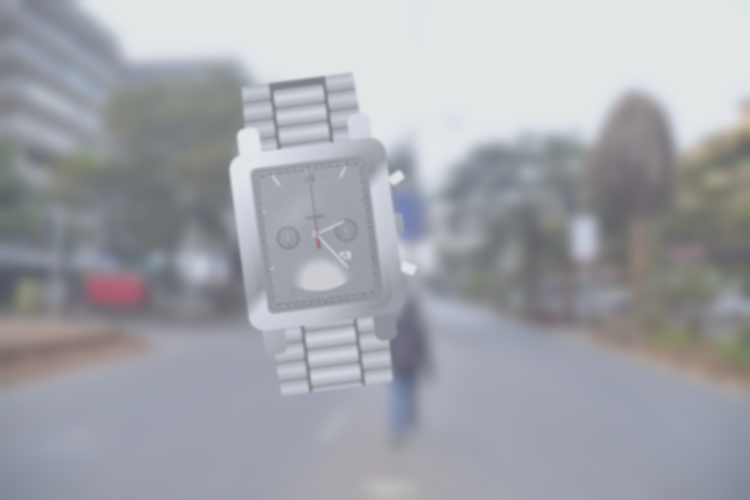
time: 2:24
